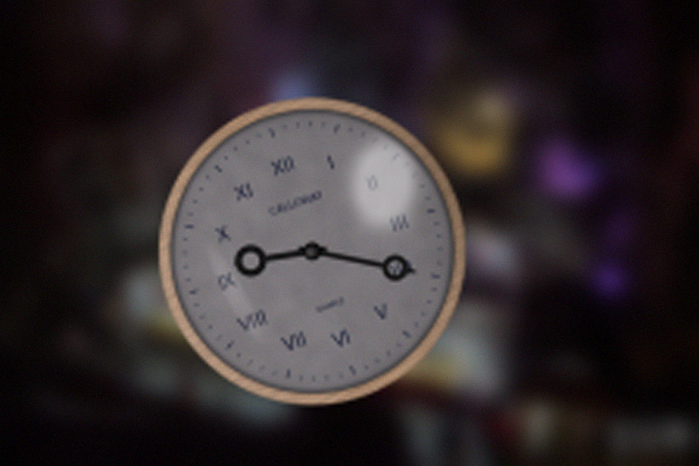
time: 9:20
